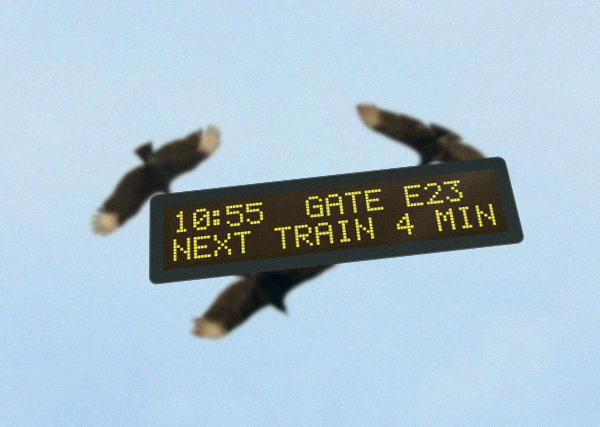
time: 10:55
